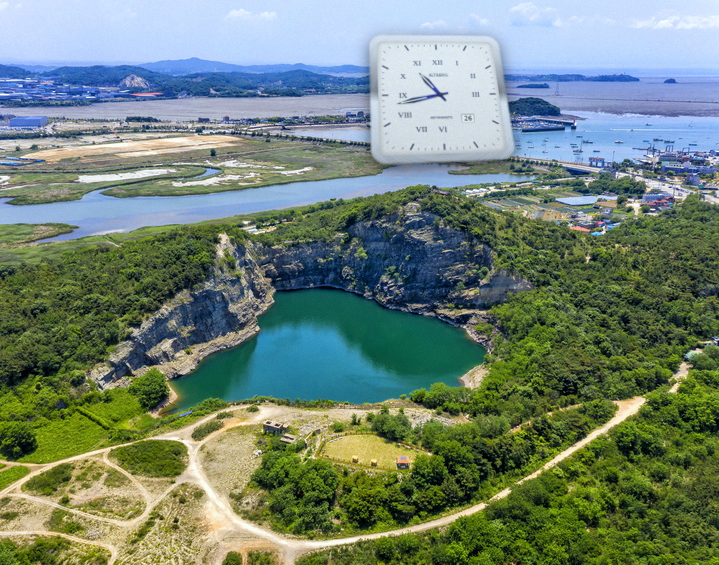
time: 10:43
